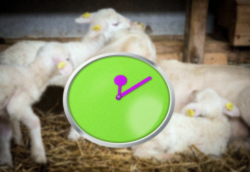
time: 12:09
